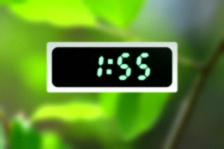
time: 1:55
